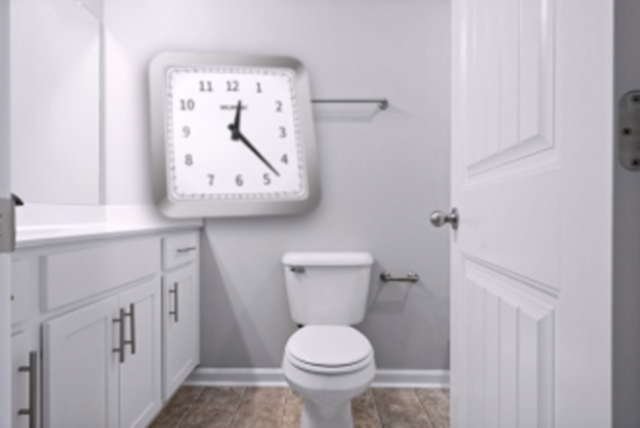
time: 12:23
